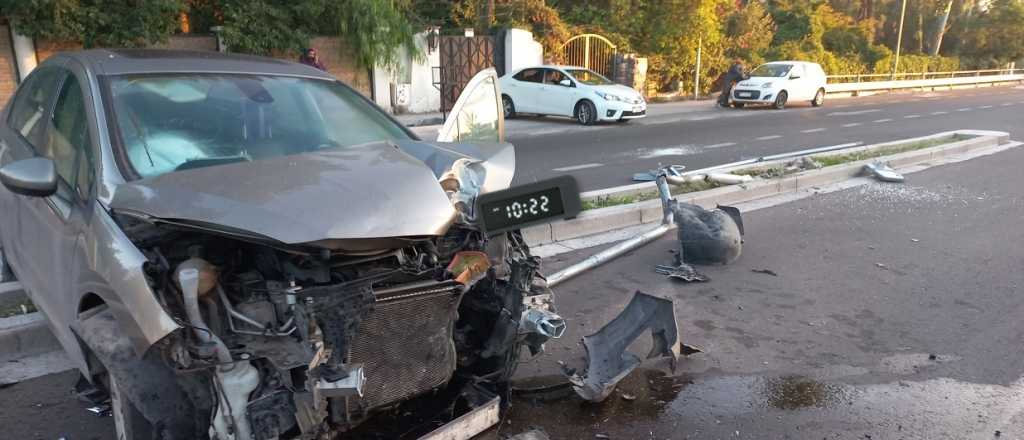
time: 10:22
